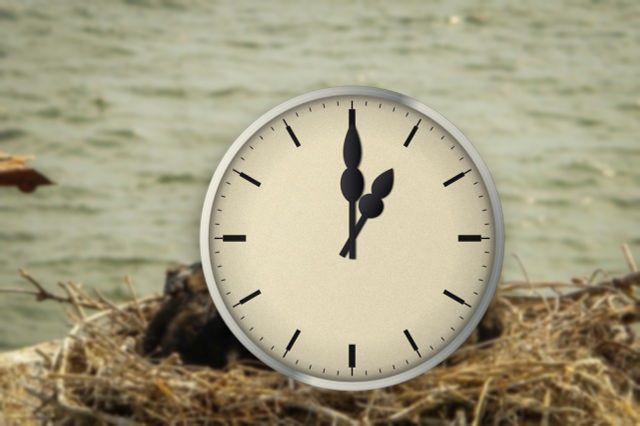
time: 1:00
